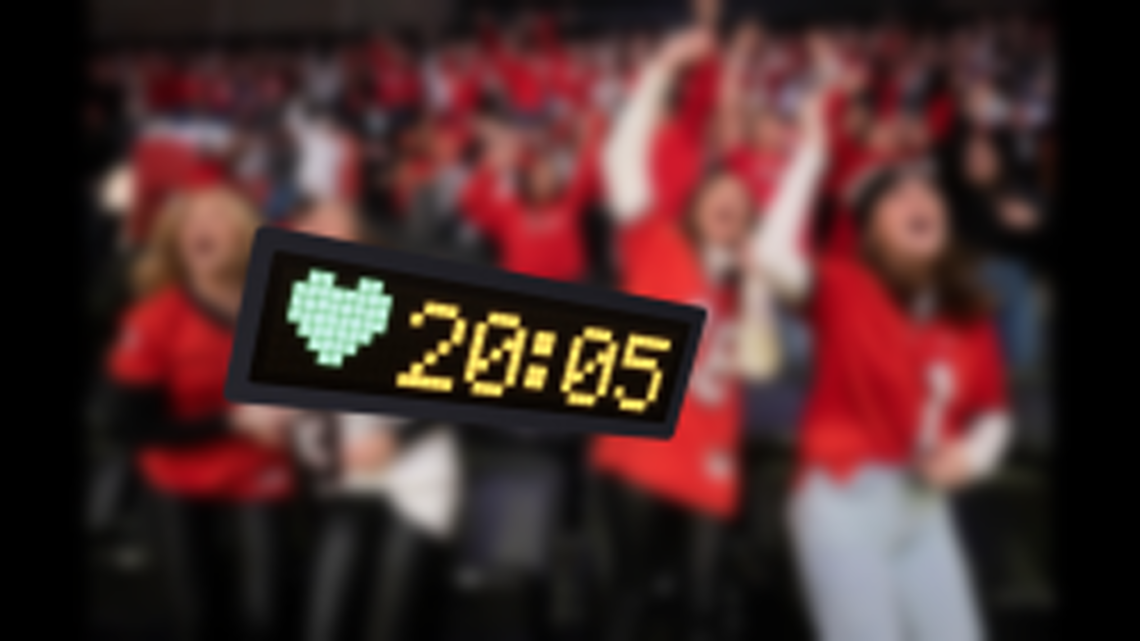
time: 20:05
